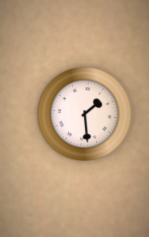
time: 1:28
